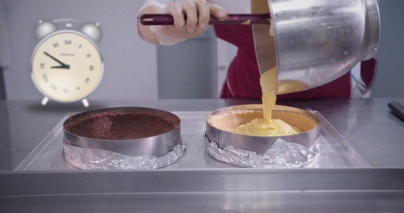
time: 8:50
